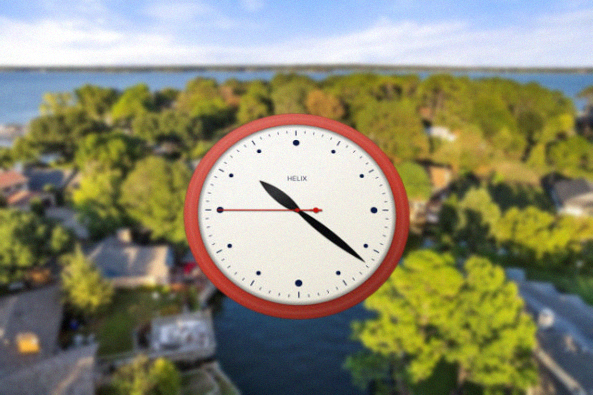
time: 10:21:45
